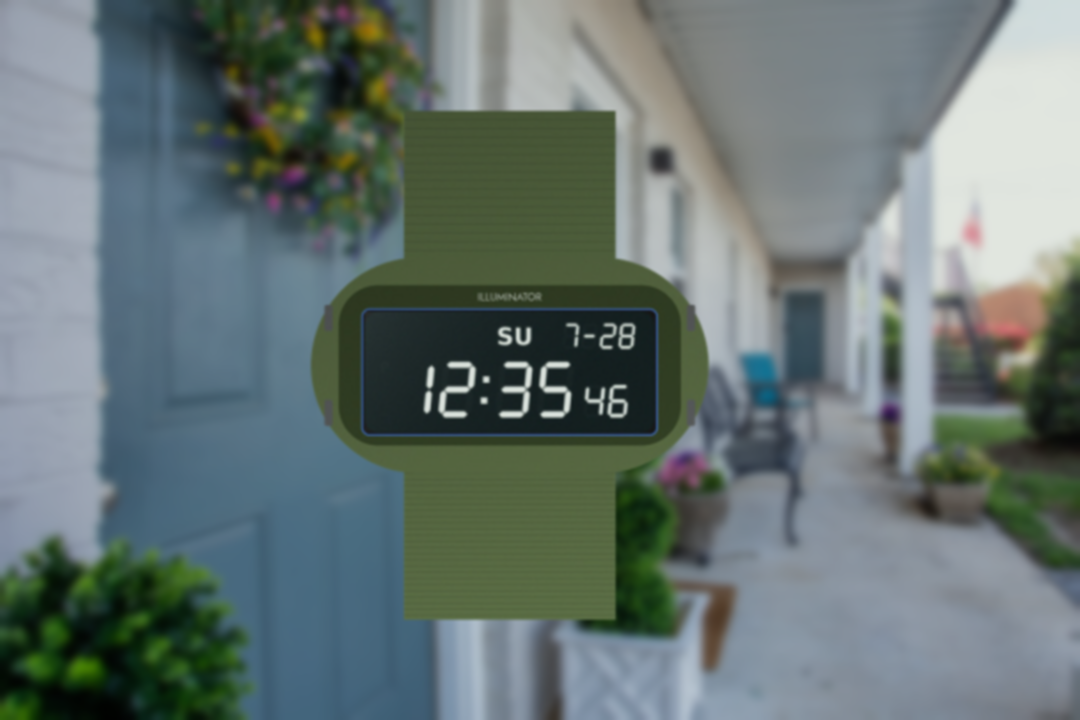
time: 12:35:46
